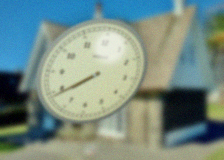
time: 7:39
